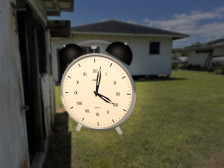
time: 4:02
